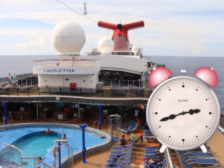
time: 2:42
